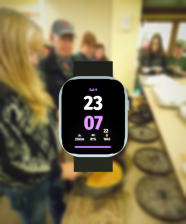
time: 23:07
